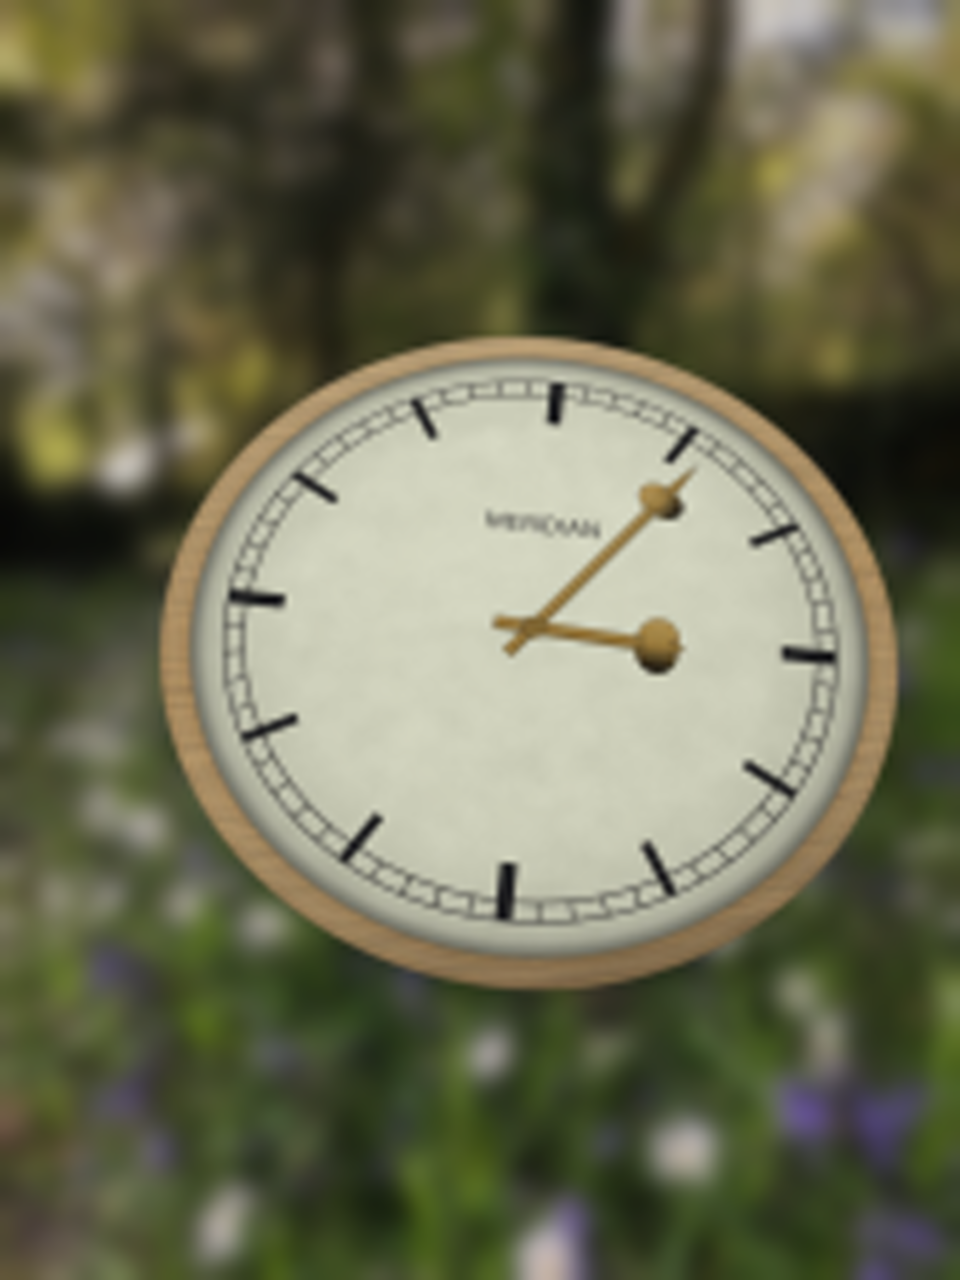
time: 3:06
